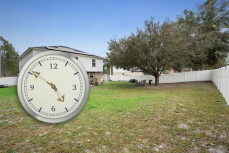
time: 4:51
